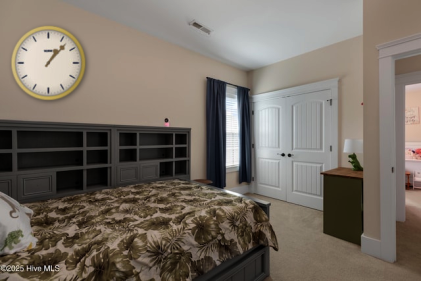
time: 1:07
